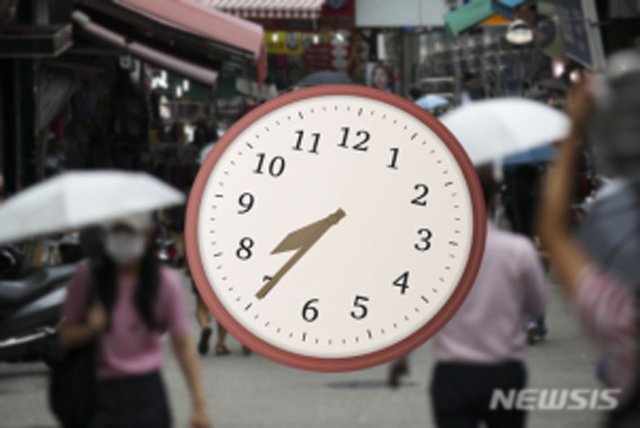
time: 7:35
